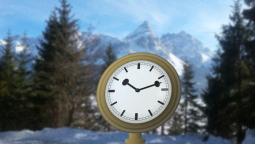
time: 10:12
